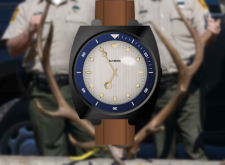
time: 6:55
